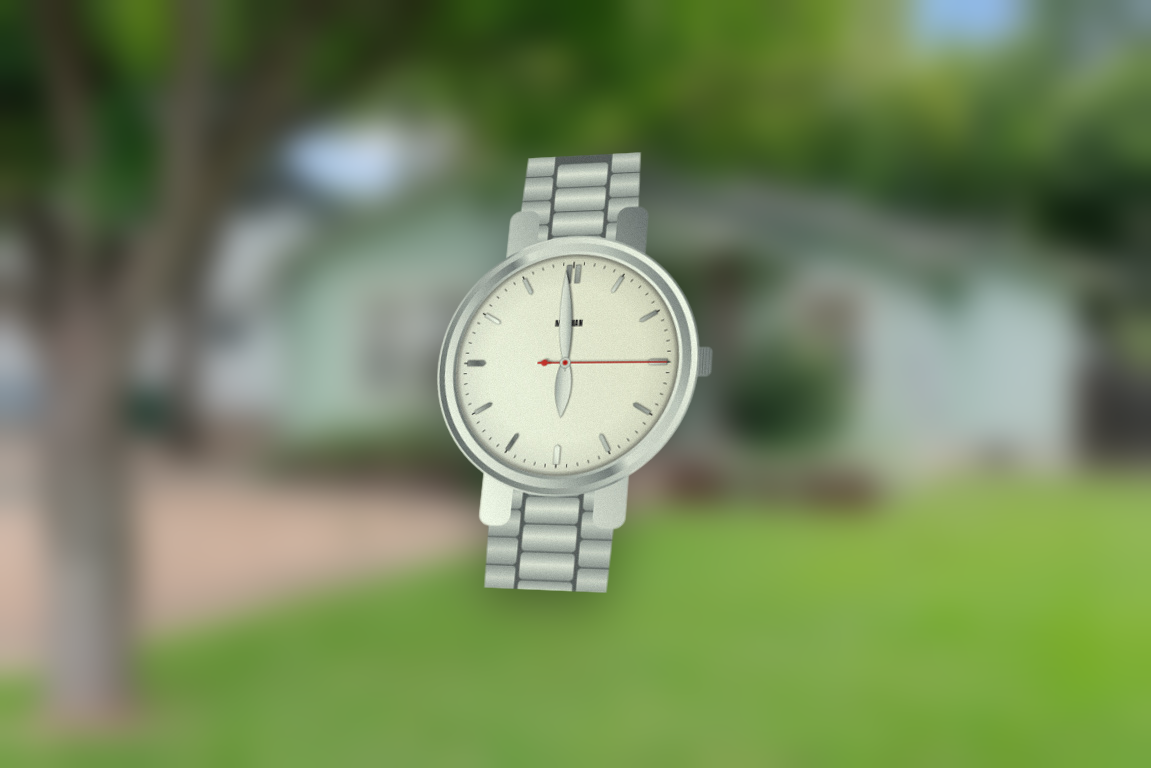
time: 5:59:15
